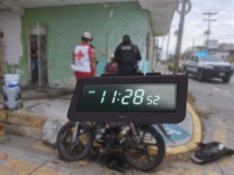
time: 11:28:52
